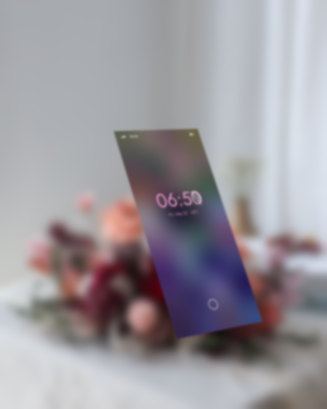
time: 6:50
